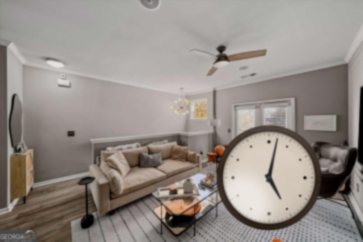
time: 5:02
